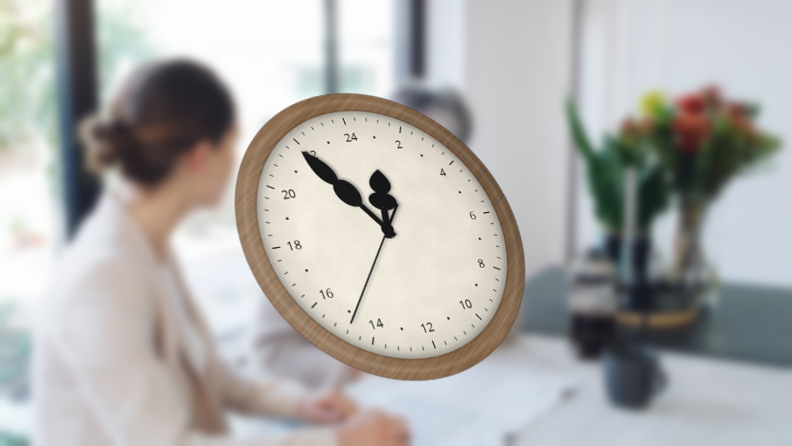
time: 0:54:37
